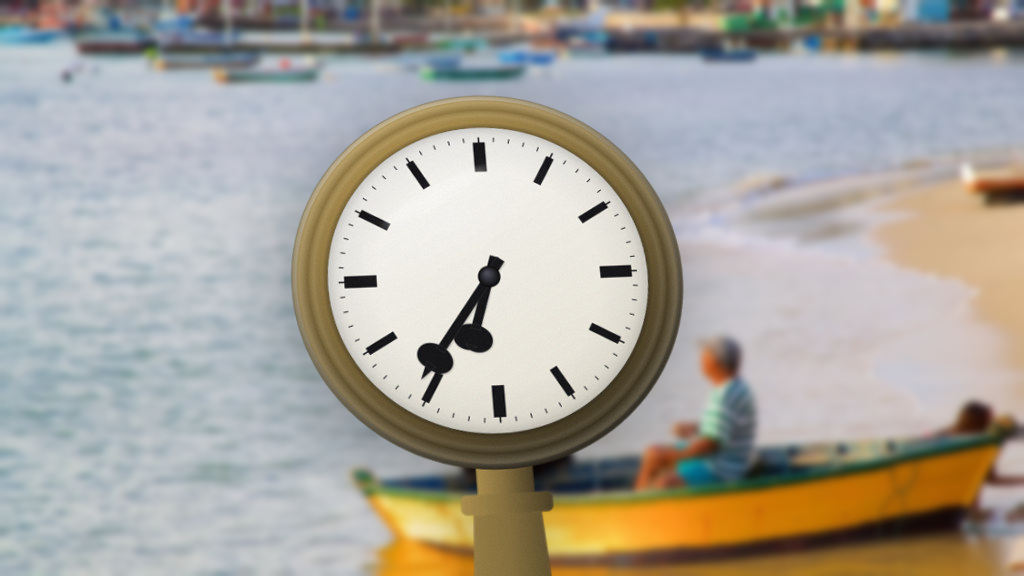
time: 6:36
